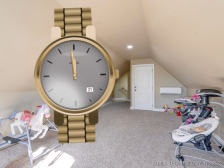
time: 11:59
